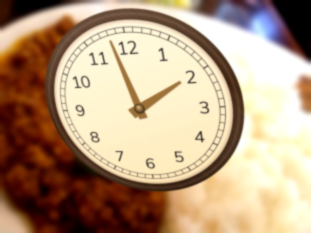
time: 1:58
